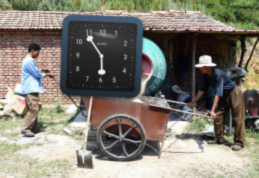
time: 5:54
